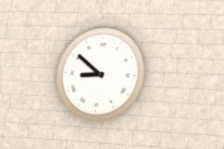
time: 8:51
